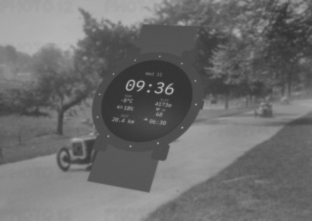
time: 9:36
